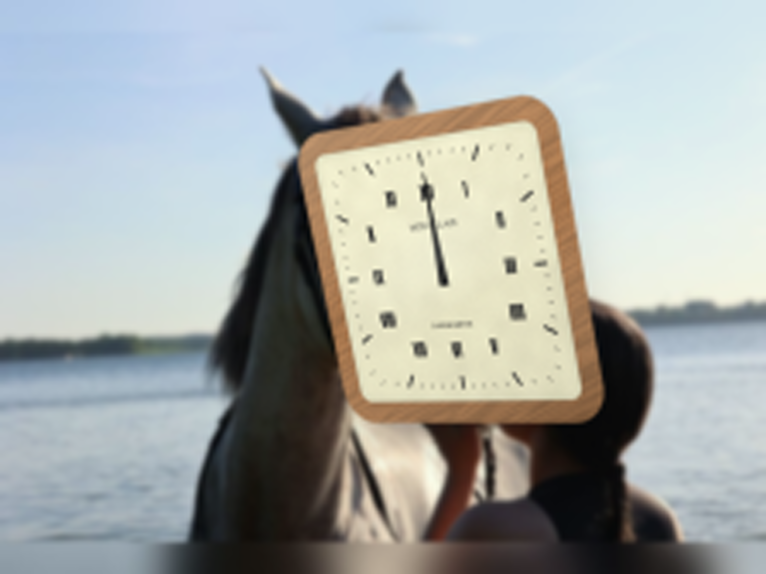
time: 12:00
